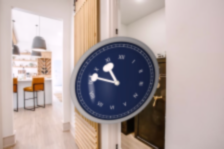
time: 10:47
